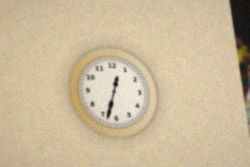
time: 12:33
